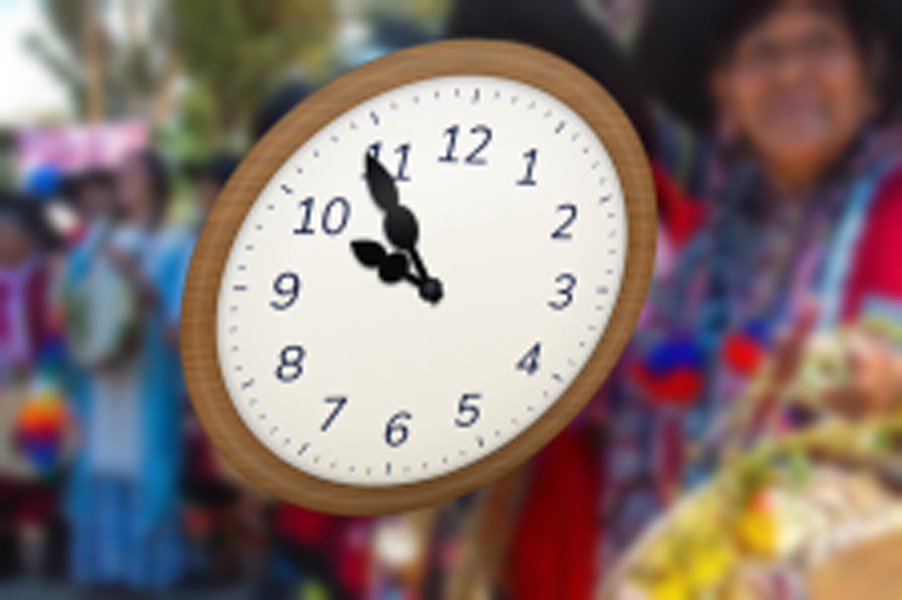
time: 9:54
